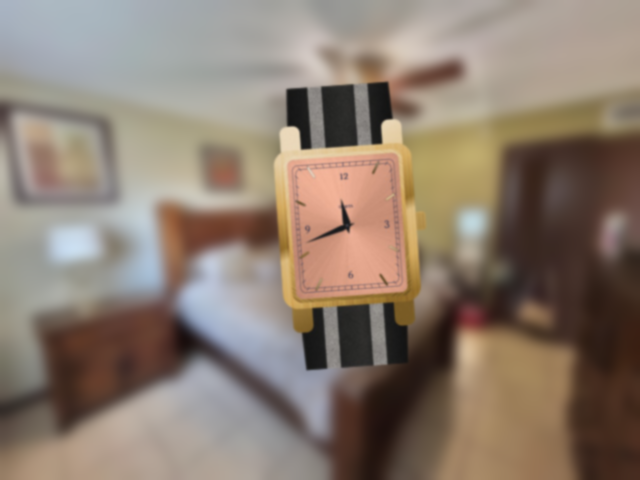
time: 11:42
